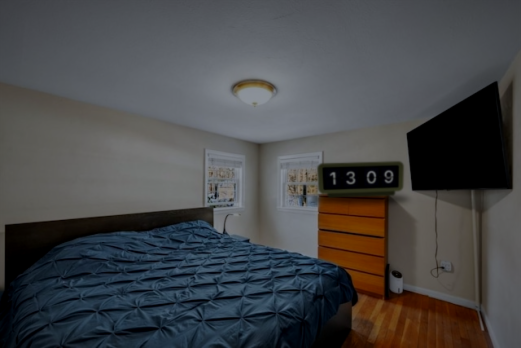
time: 13:09
